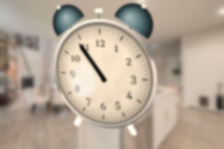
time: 10:54
